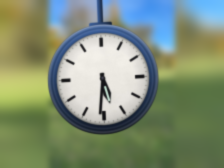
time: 5:31
